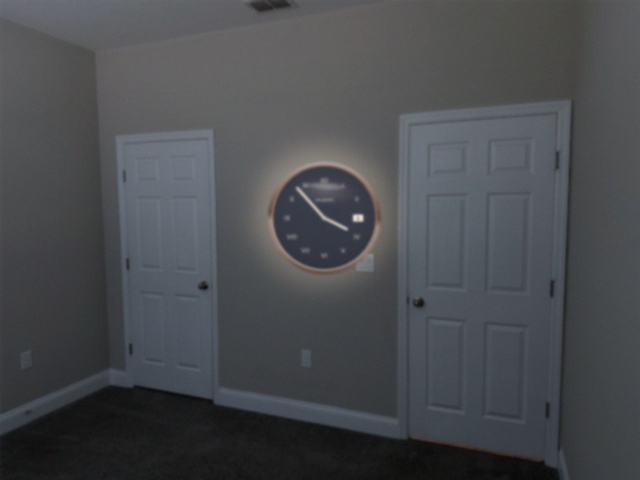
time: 3:53
